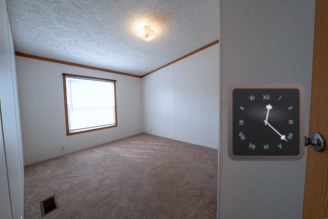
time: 12:22
